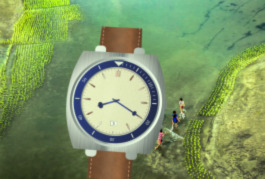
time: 8:20
